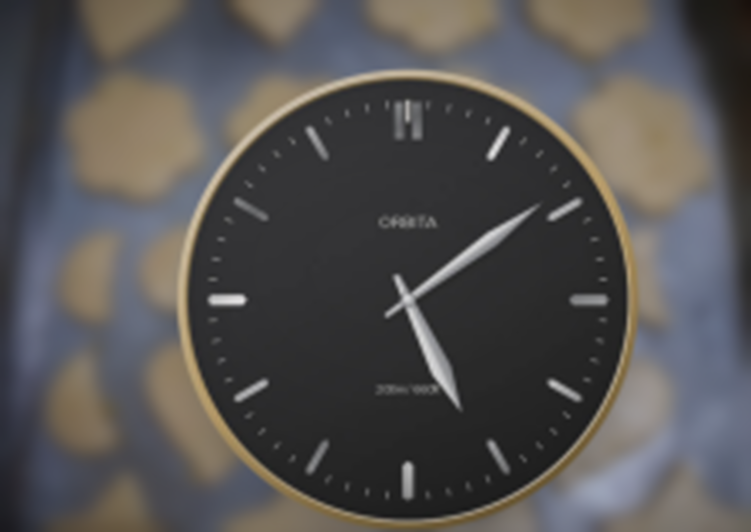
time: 5:09
